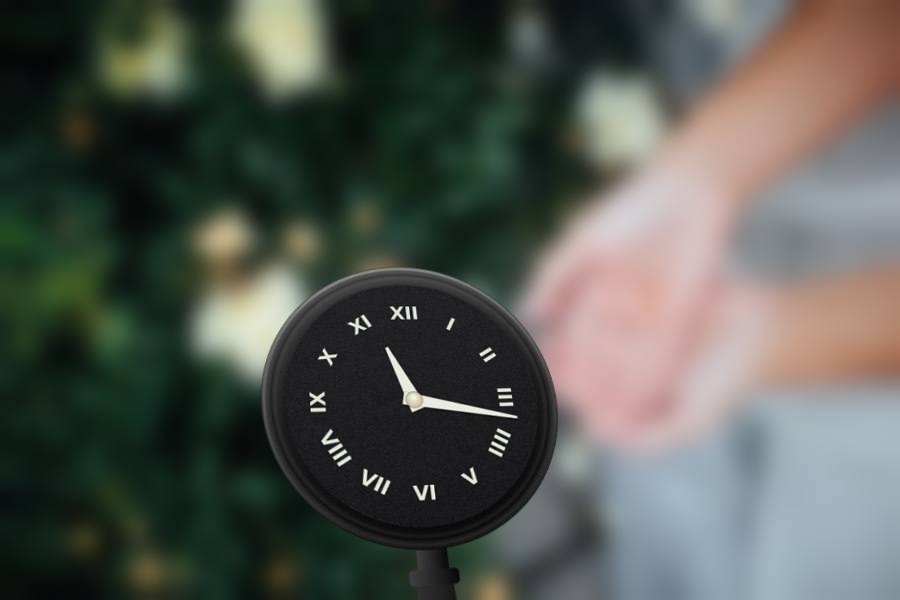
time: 11:17
